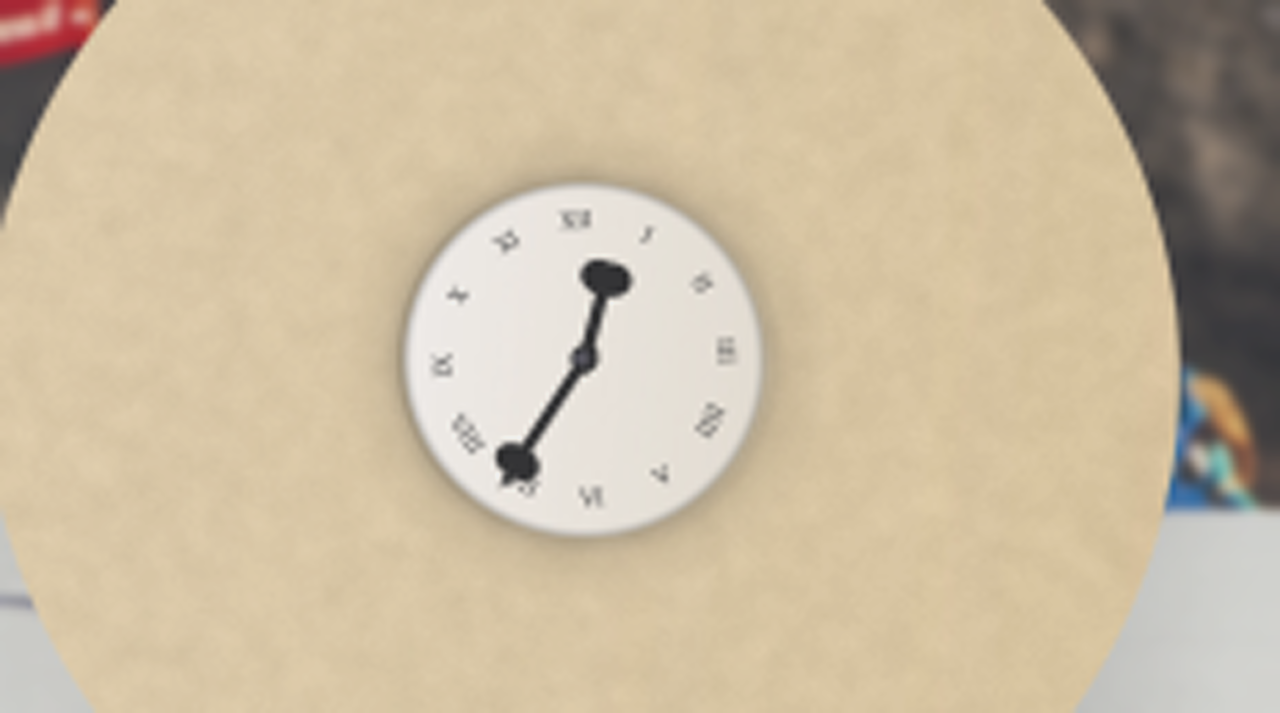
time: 12:36
